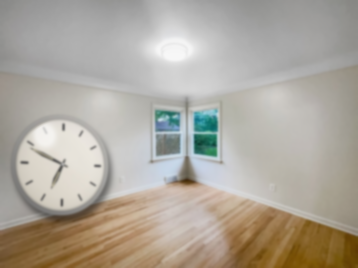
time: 6:49
